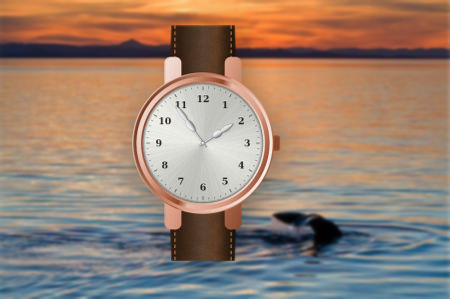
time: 1:54
